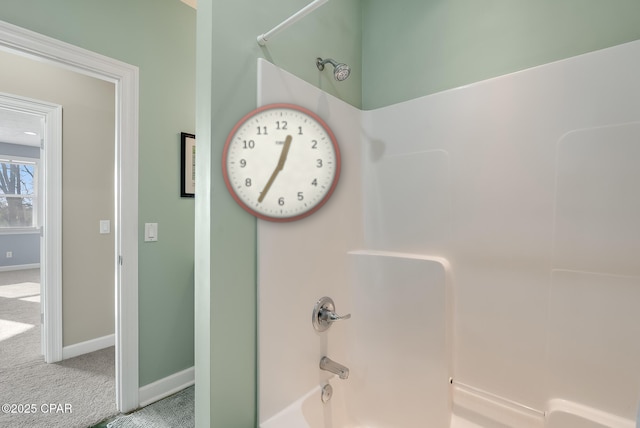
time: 12:35
